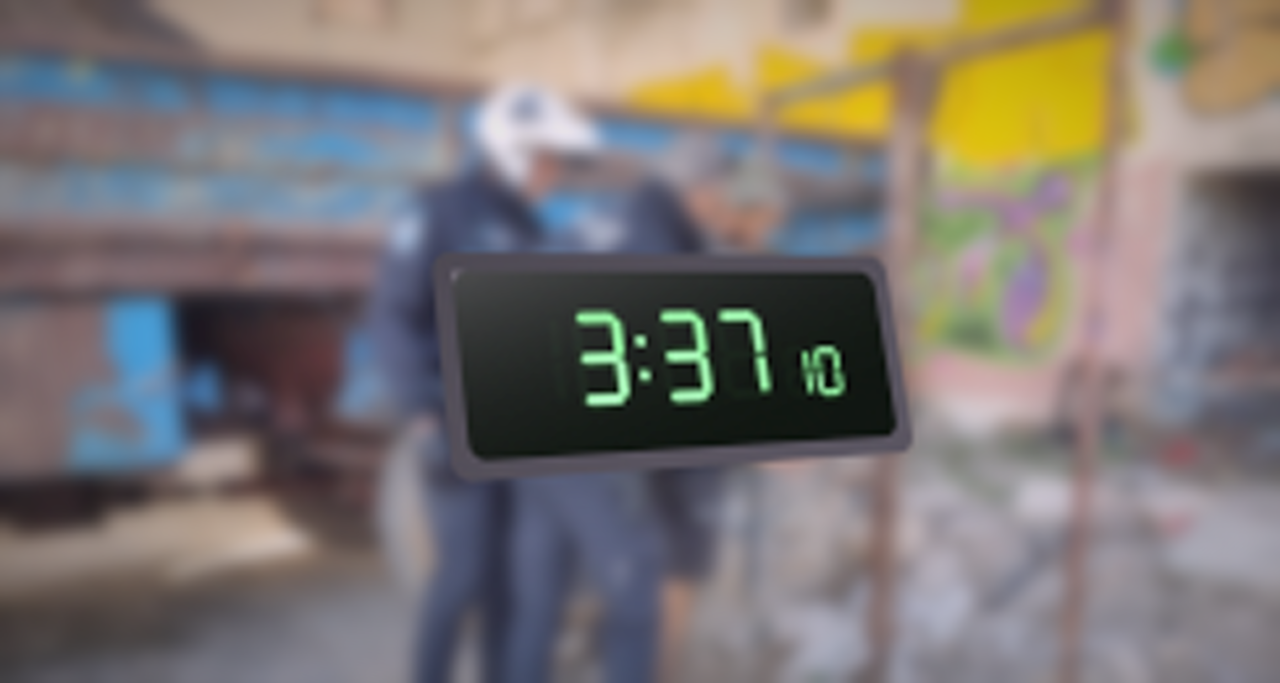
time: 3:37:10
